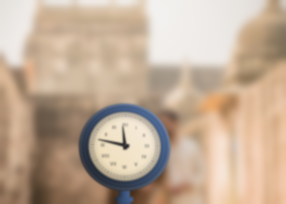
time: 11:47
